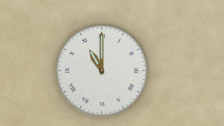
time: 11:00
